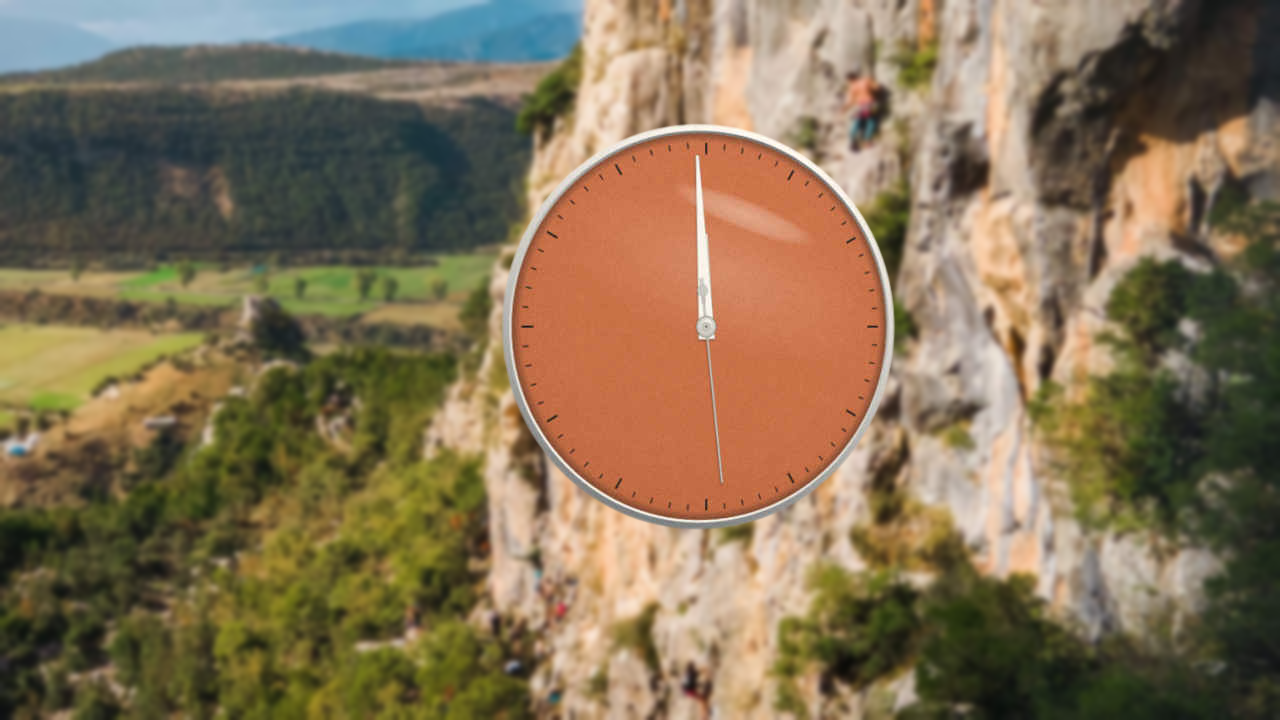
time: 11:59:29
